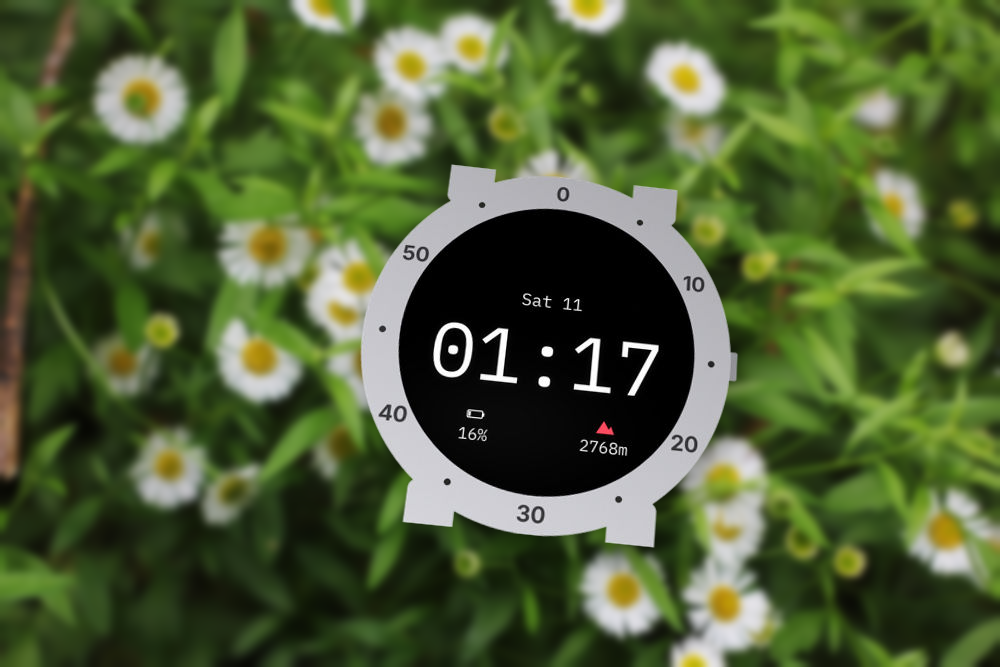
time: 1:17
